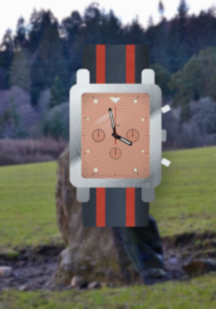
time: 3:58
